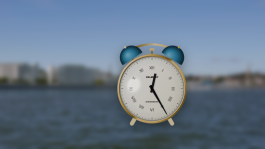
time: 12:25
